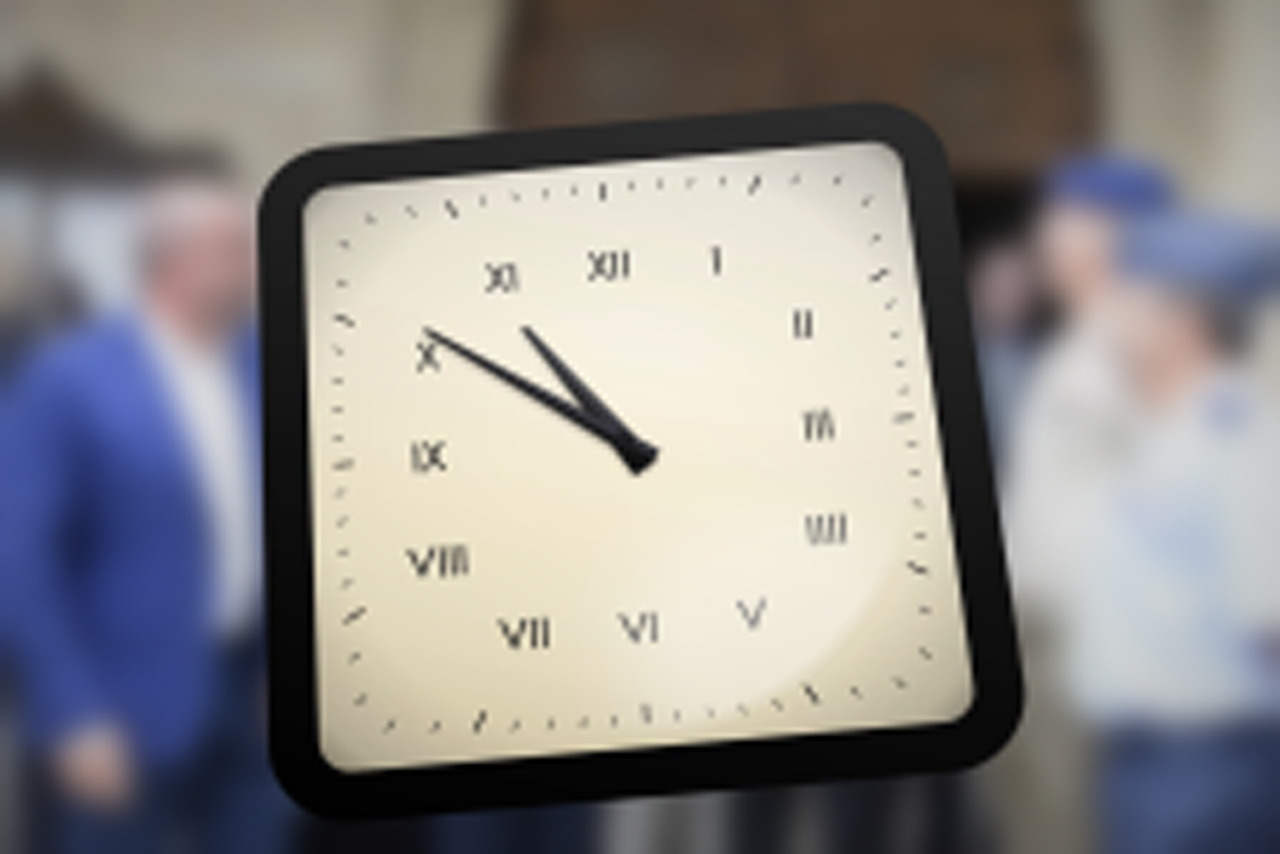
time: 10:51
